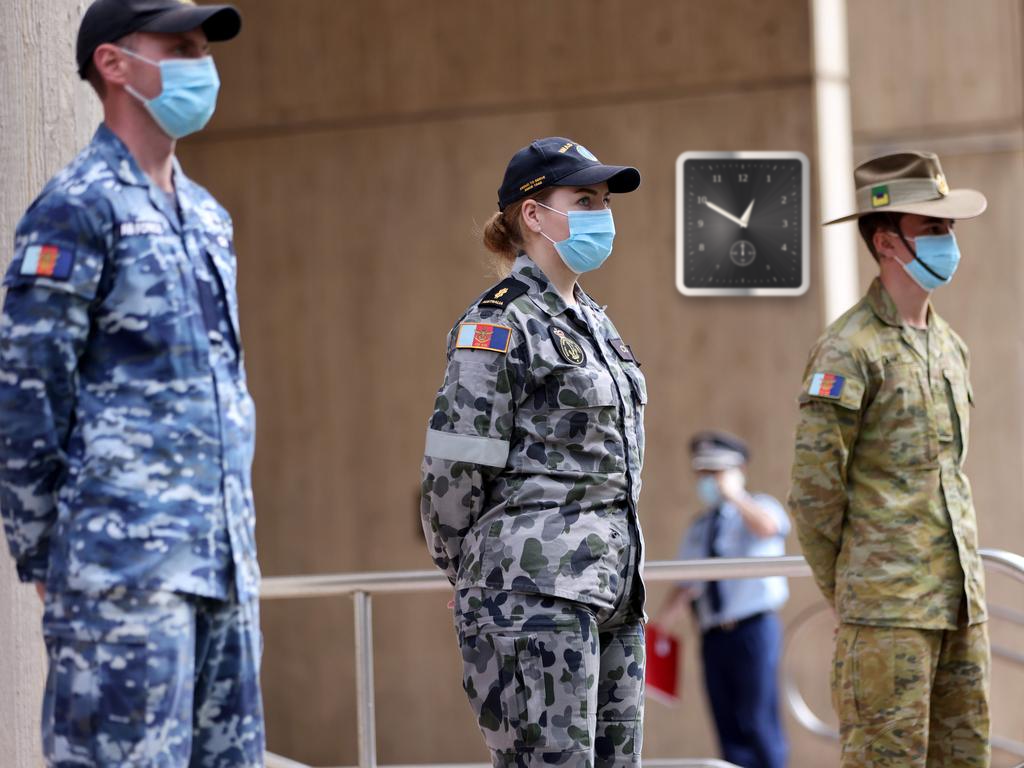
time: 12:50
